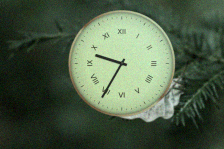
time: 9:35
